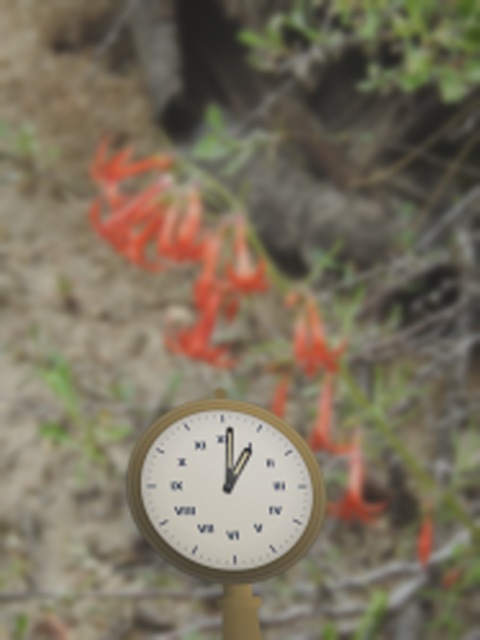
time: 1:01
